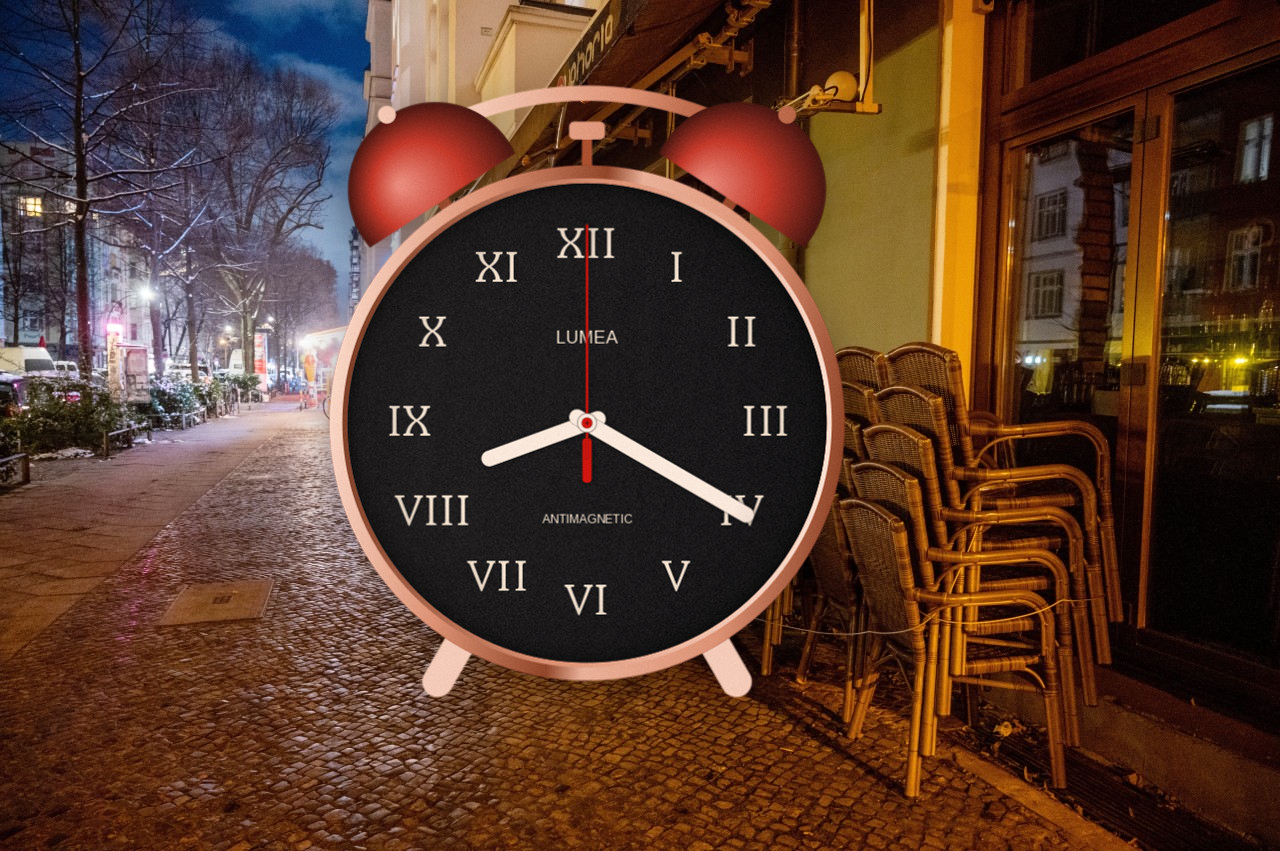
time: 8:20:00
